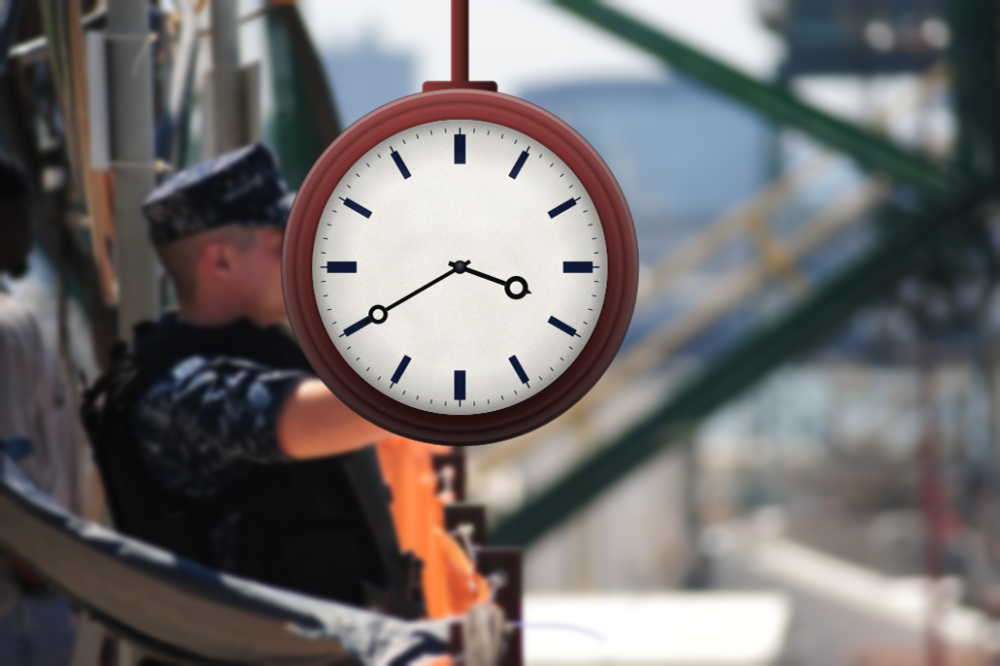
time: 3:40
